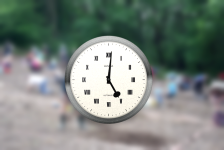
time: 5:01
